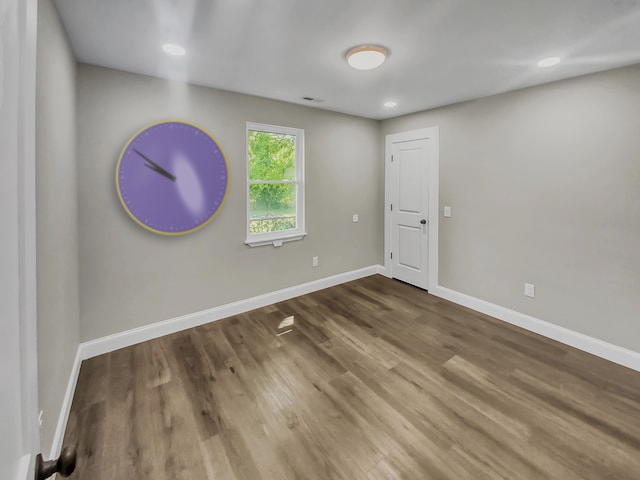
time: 9:51
